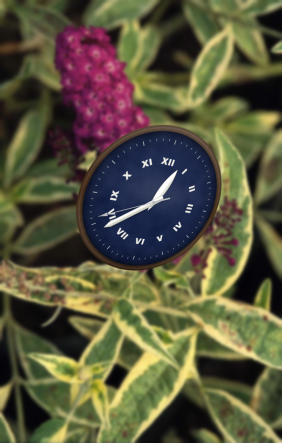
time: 12:38:41
